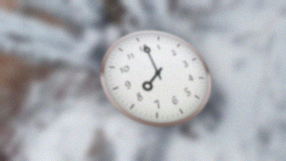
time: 8:01
